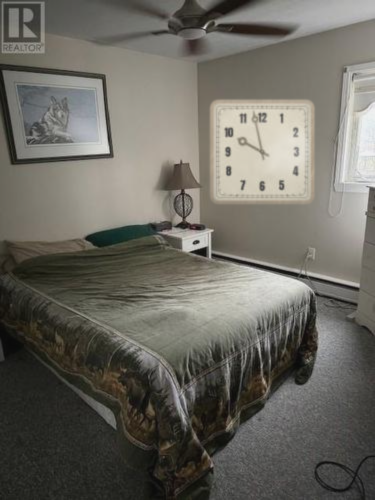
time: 9:58
